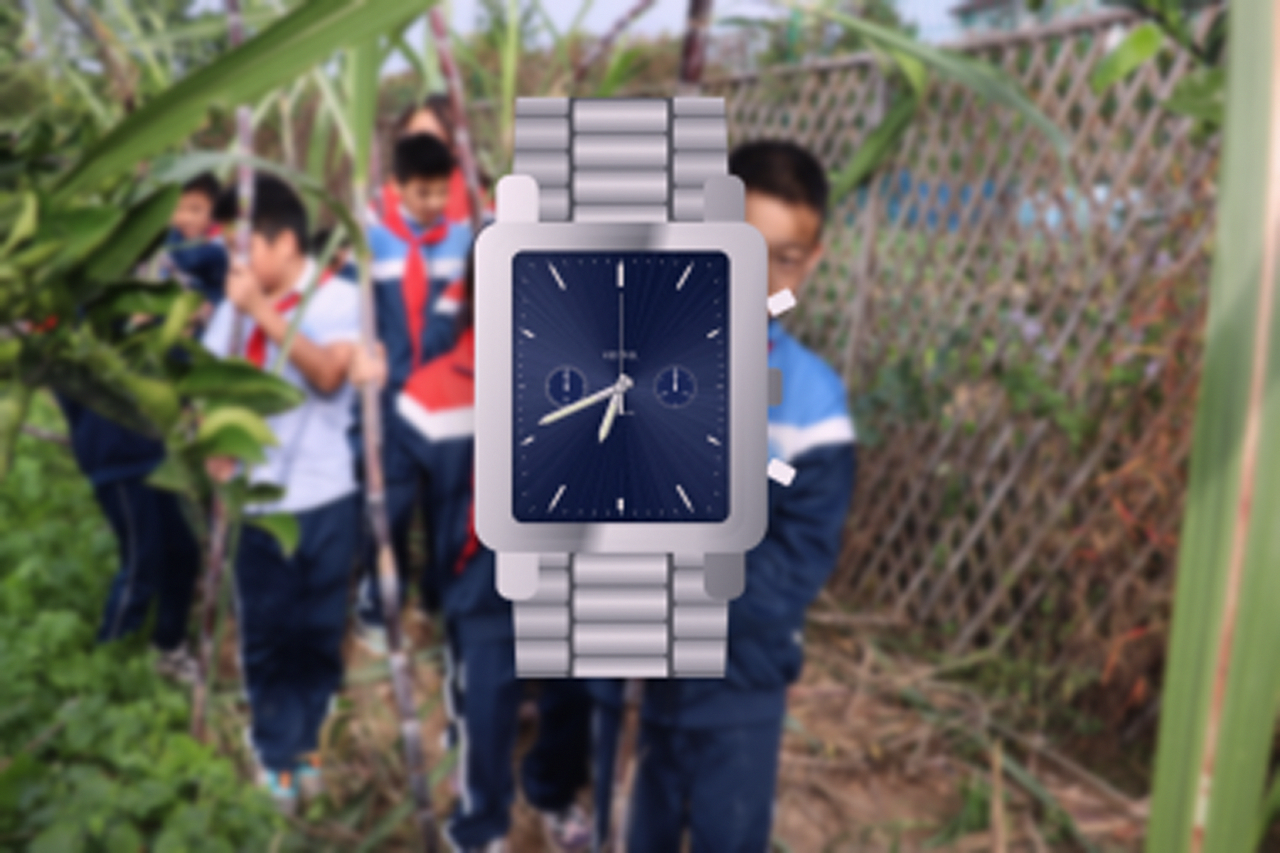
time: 6:41
